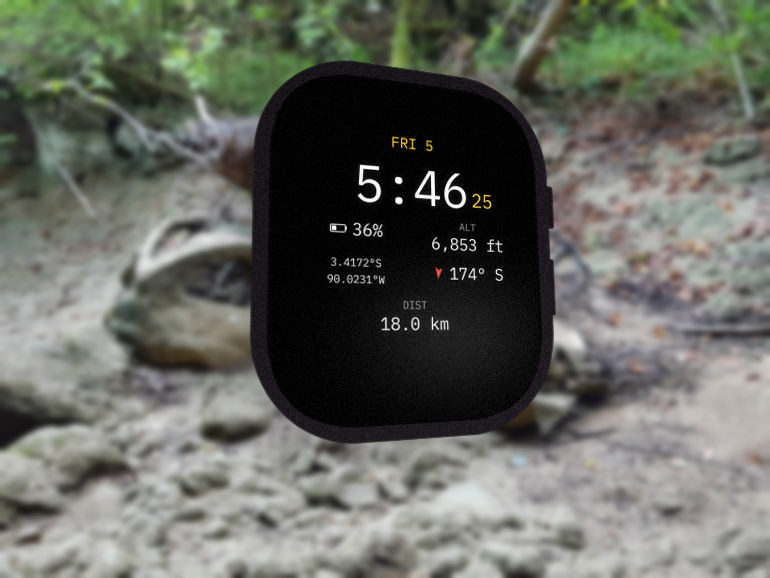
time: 5:46:25
